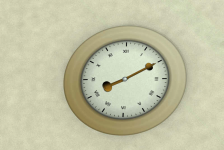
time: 8:10
